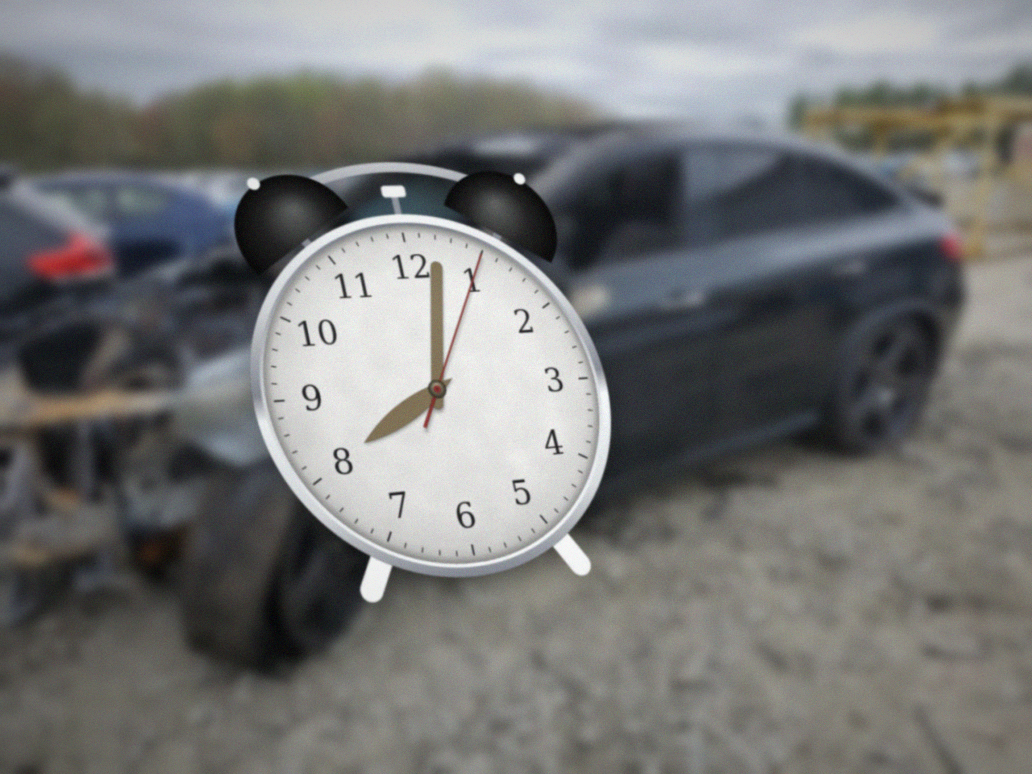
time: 8:02:05
